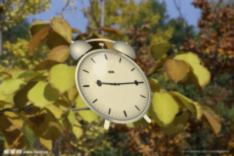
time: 9:15
